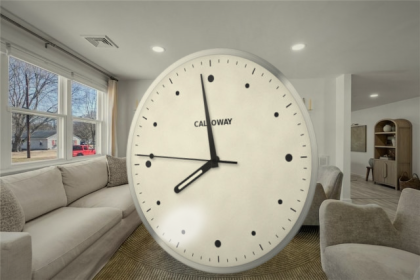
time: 7:58:46
